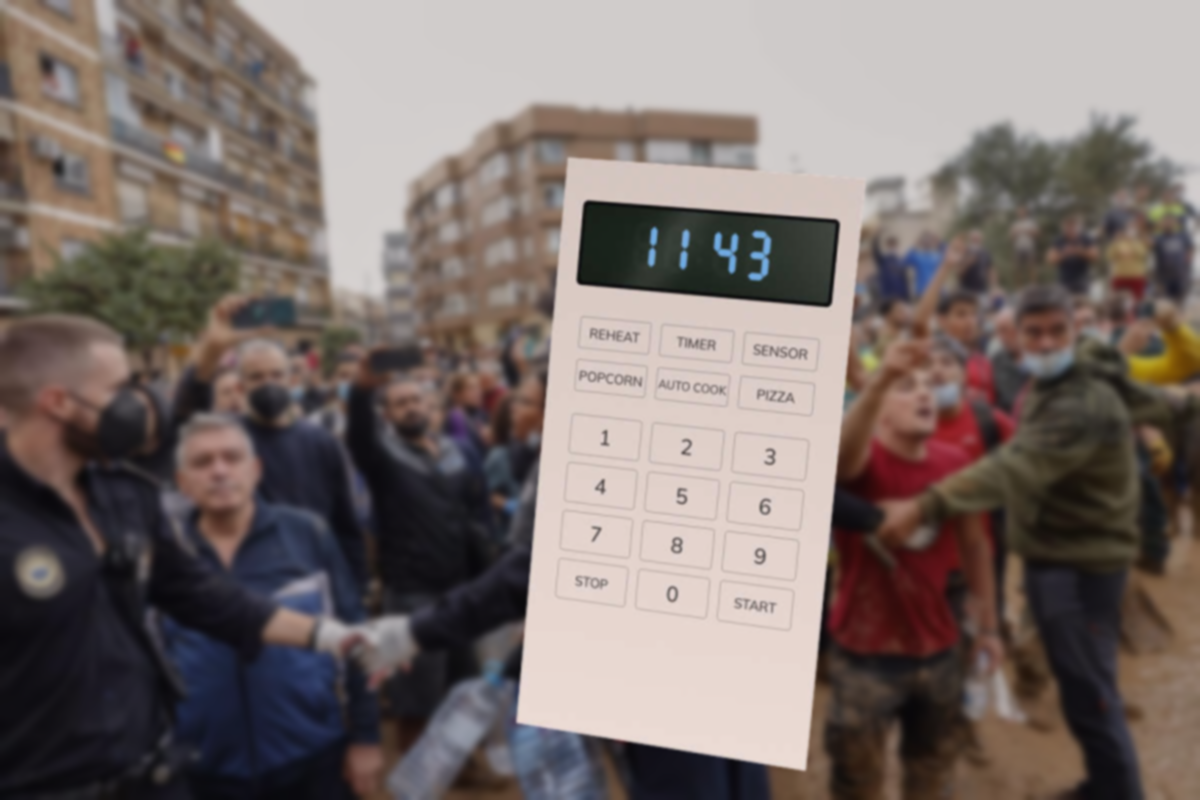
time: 11:43
